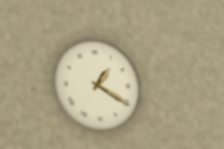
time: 1:20
